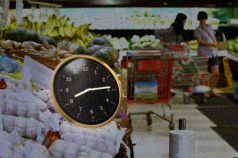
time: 8:14
